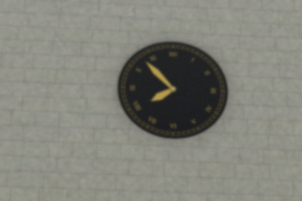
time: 7:53
